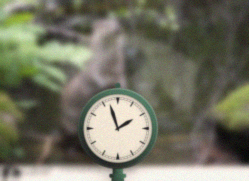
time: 1:57
